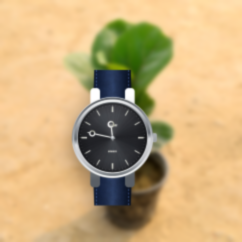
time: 11:47
